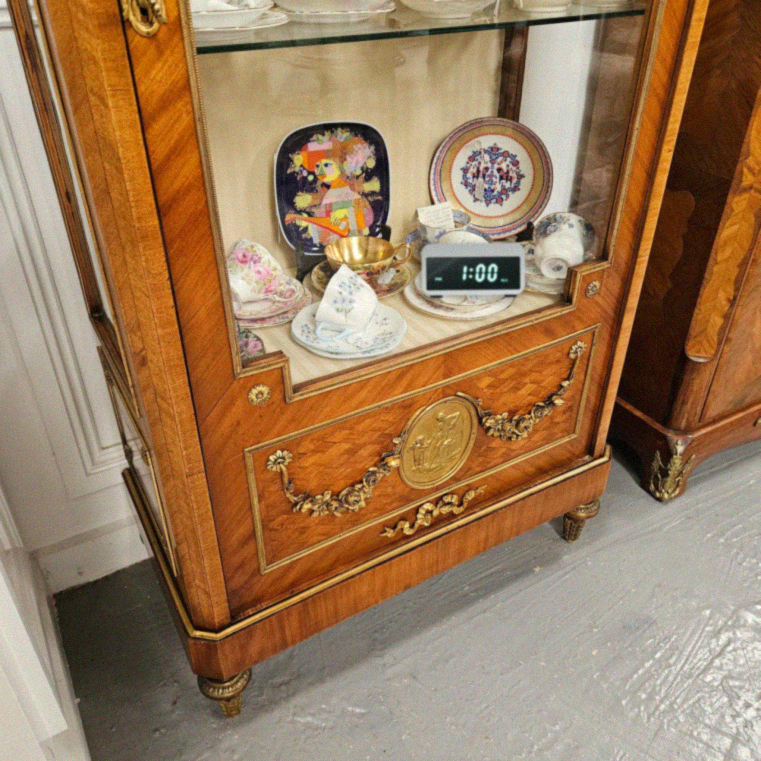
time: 1:00
